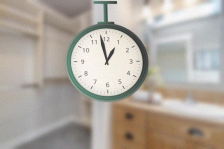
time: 12:58
